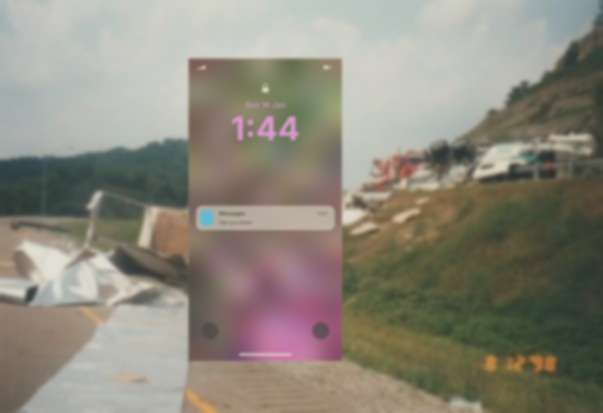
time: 1:44
